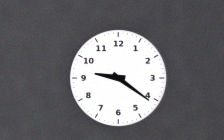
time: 9:21
